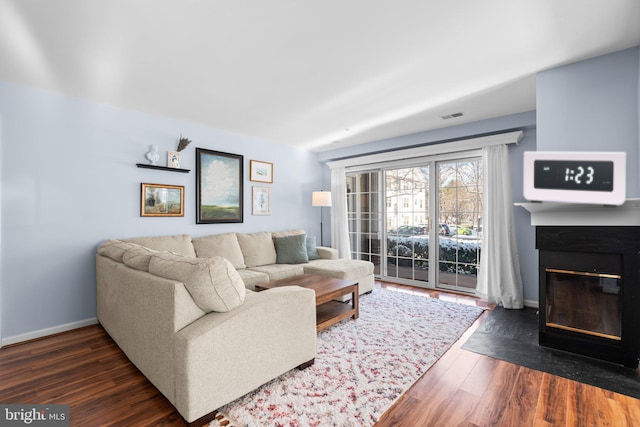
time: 1:23
